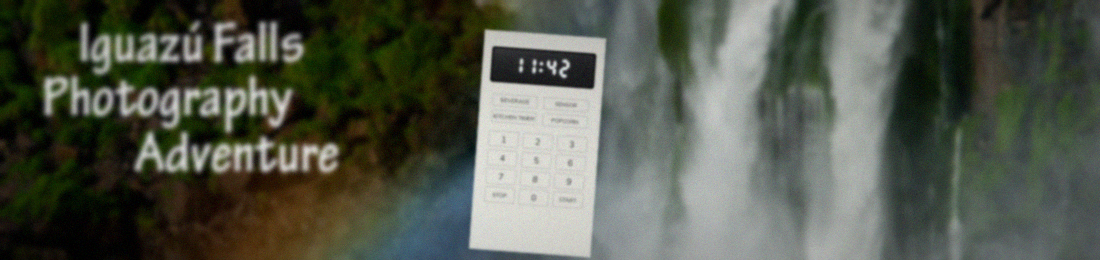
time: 11:42
